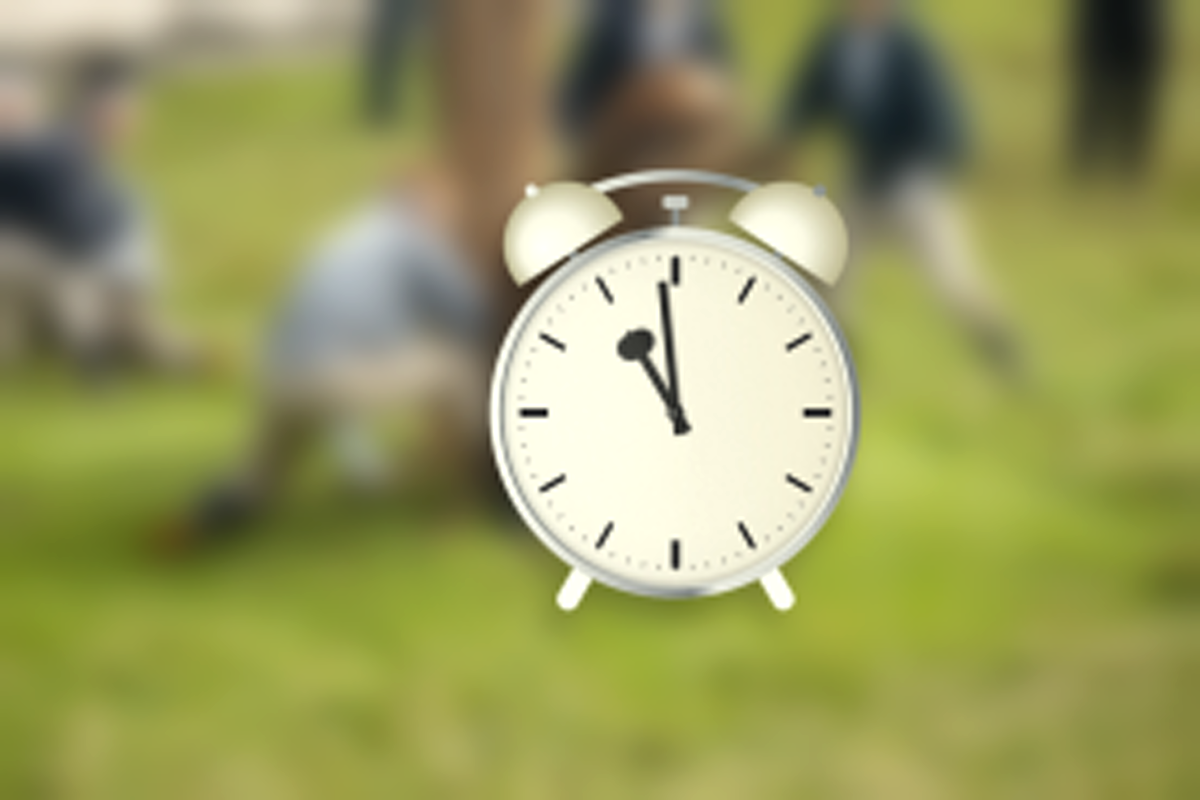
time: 10:59
